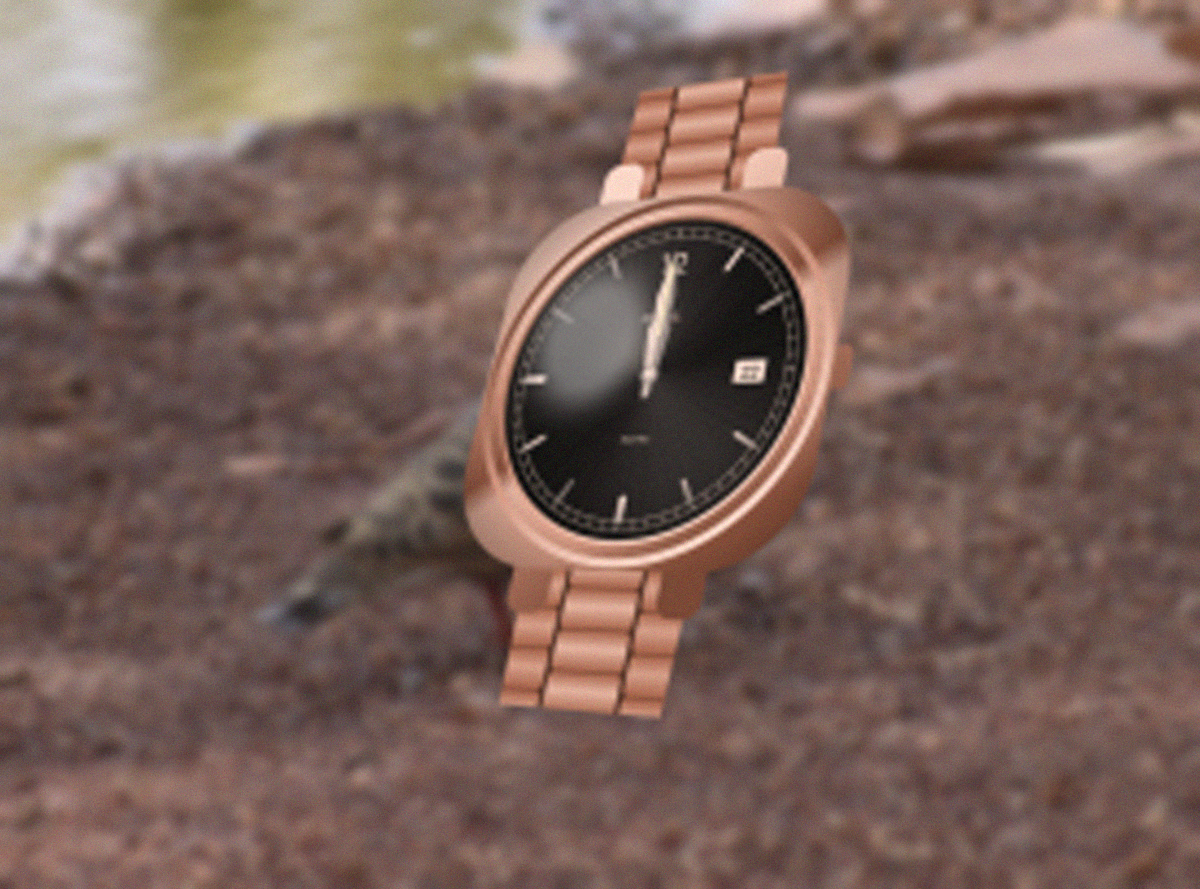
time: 12:00
